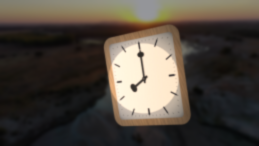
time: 8:00
